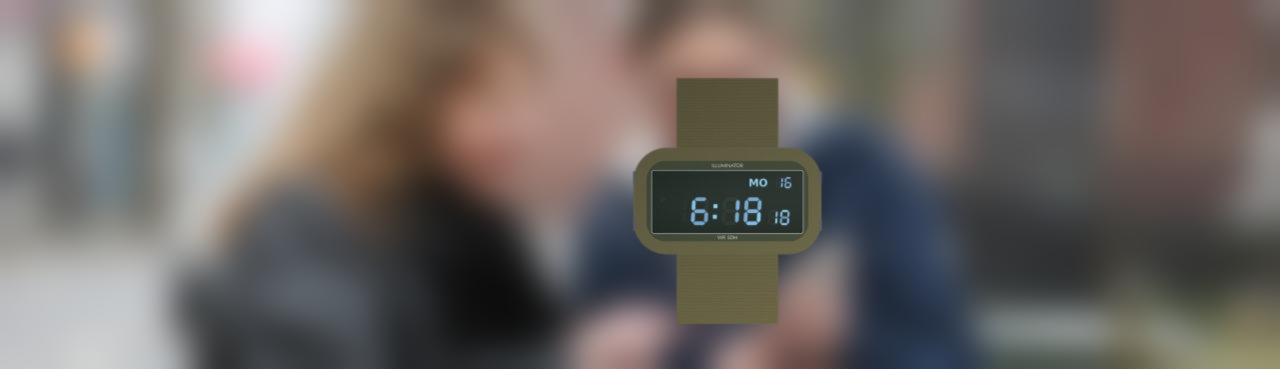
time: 6:18:18
